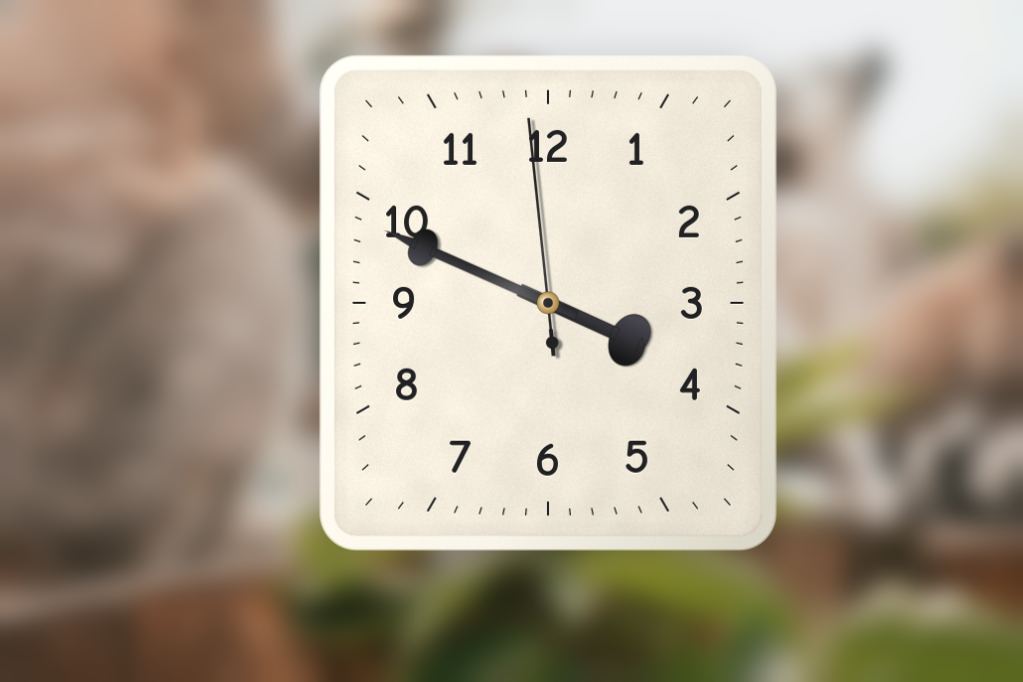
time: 3:48:59
